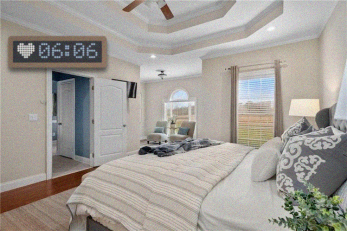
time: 6:06
